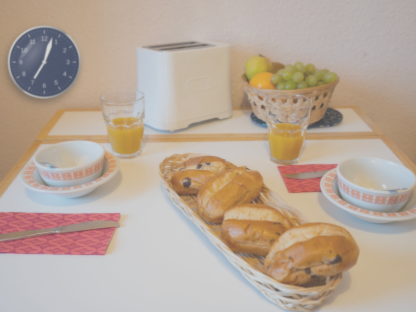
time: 7:03
